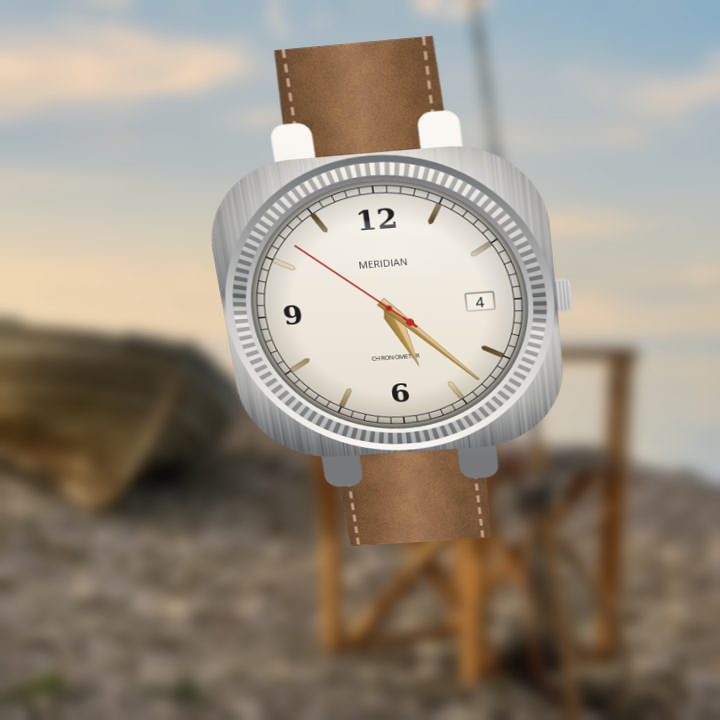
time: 5:22:52
